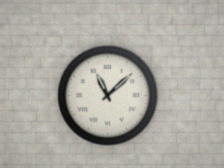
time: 11:08
